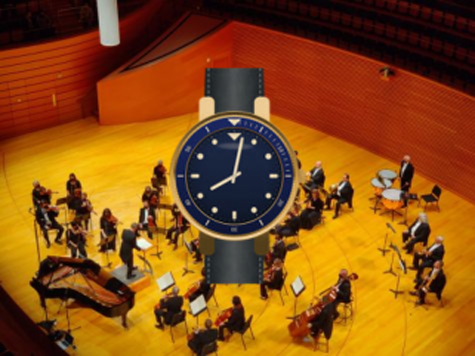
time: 8:02
